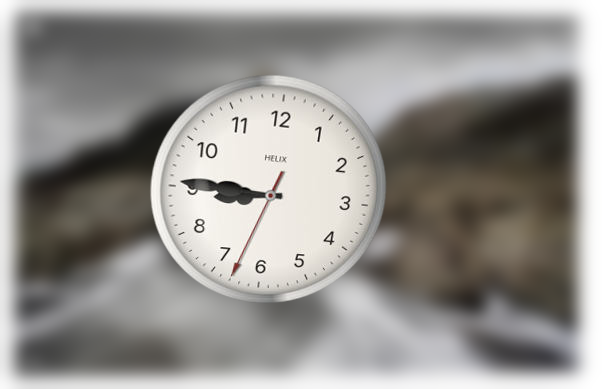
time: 8:45:33
